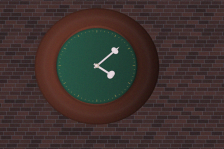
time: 4:08
